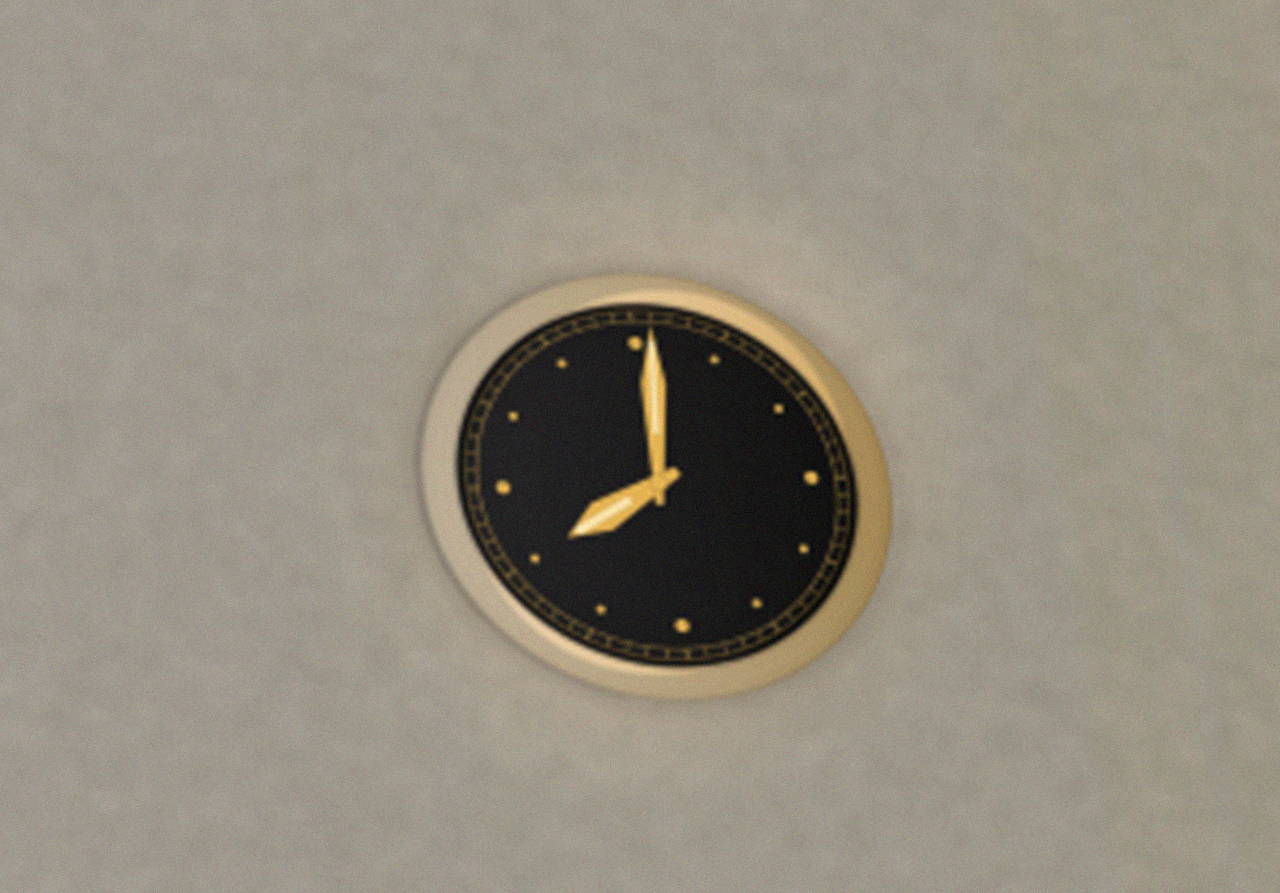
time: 8:01
